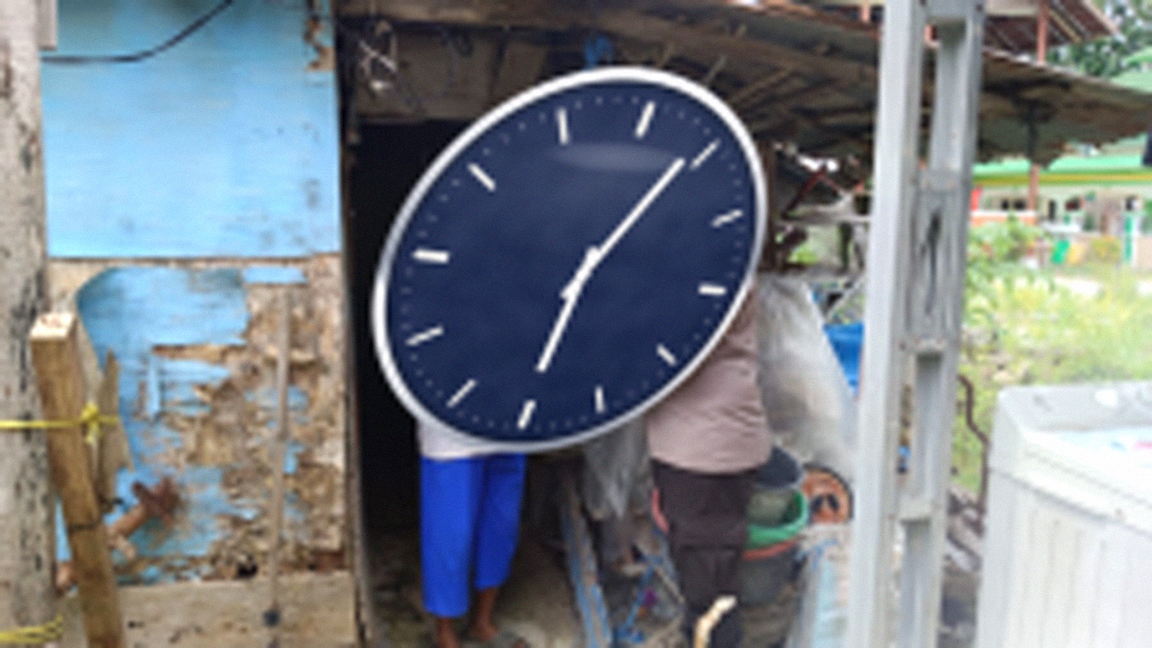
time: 6:04
